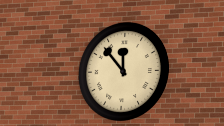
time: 11:53
